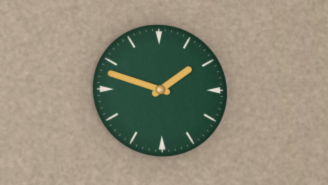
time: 1:48
